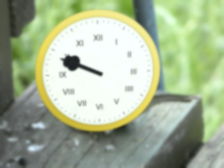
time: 9:49
